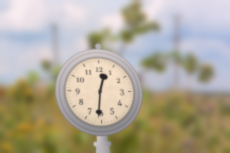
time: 12:31
